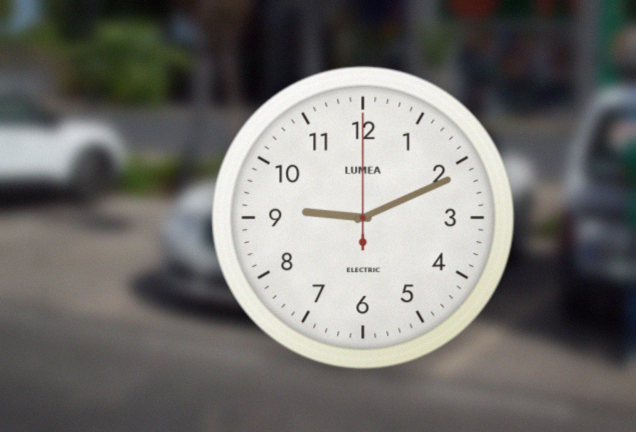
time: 9:11:00
